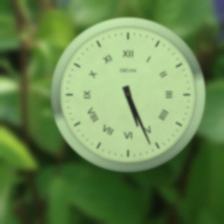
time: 5:26
